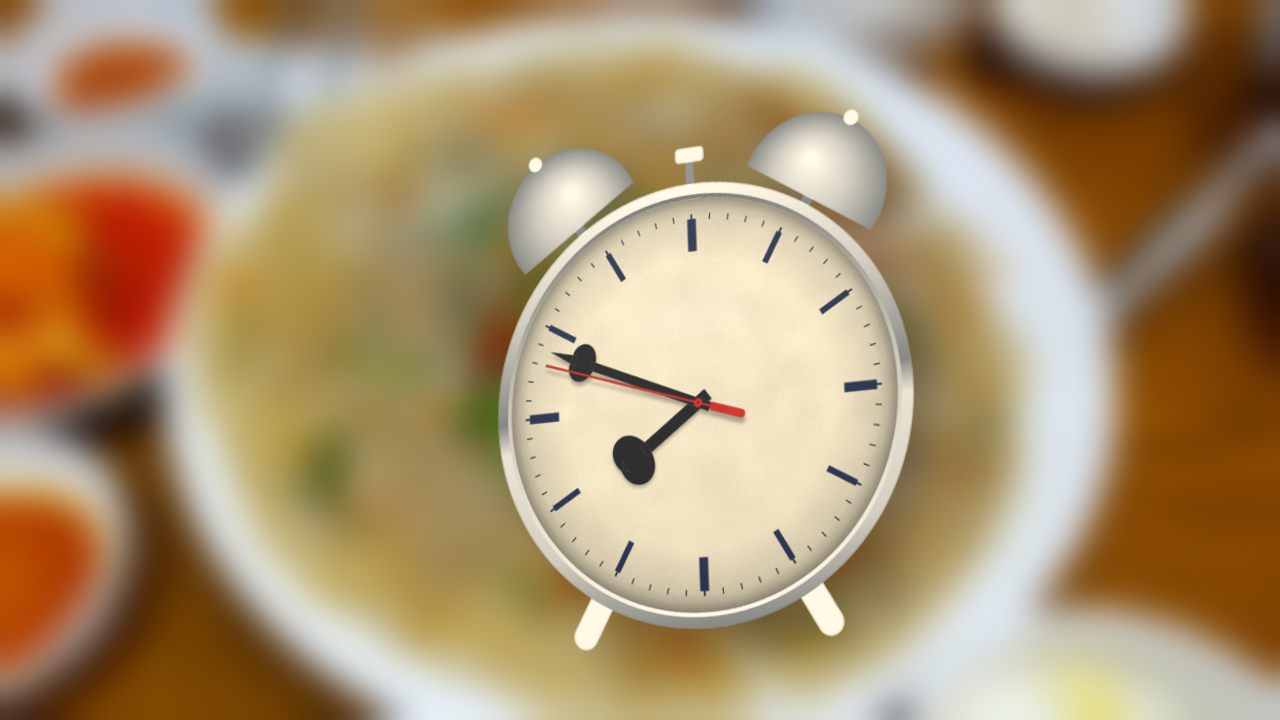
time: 7:48:48
